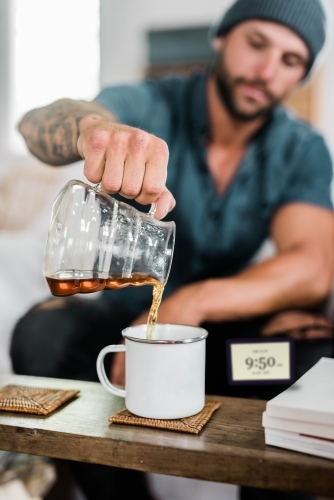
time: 9:50
